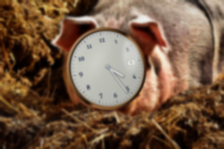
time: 4:26
